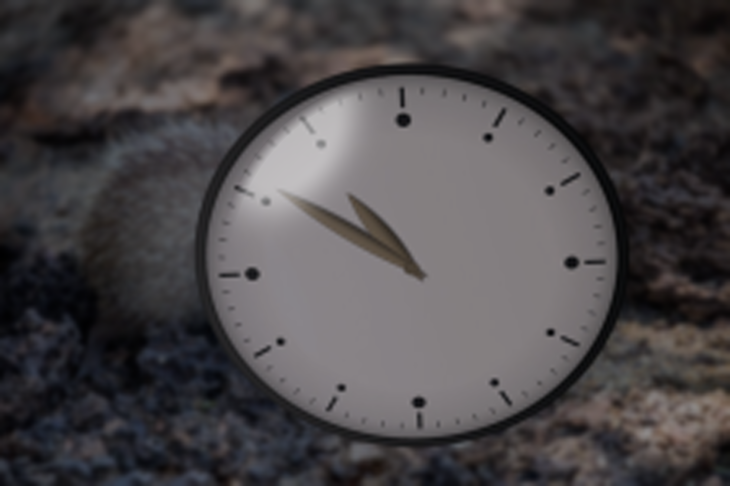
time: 10:51
